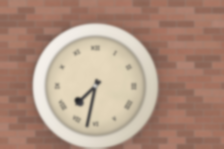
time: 7:32
